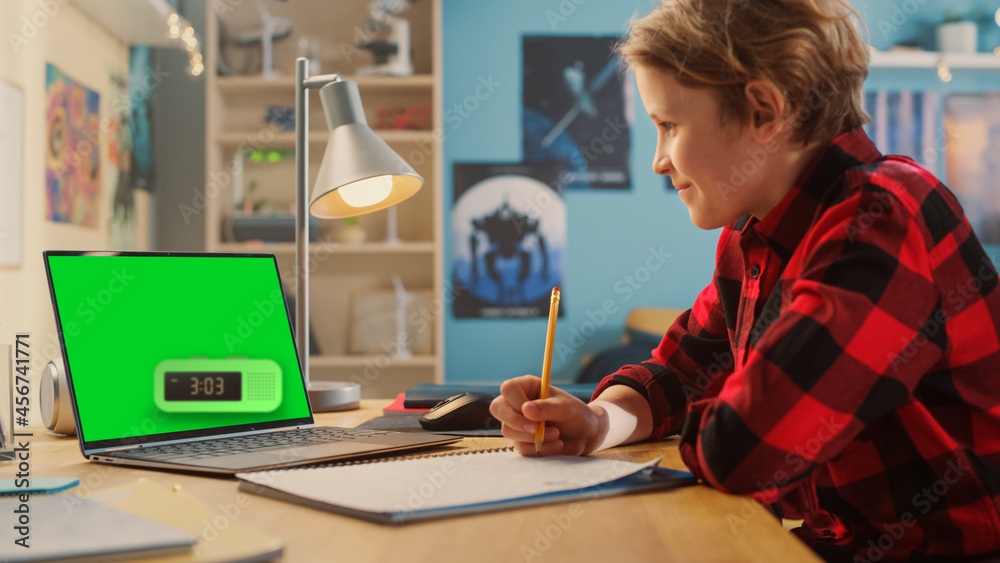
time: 3:03
